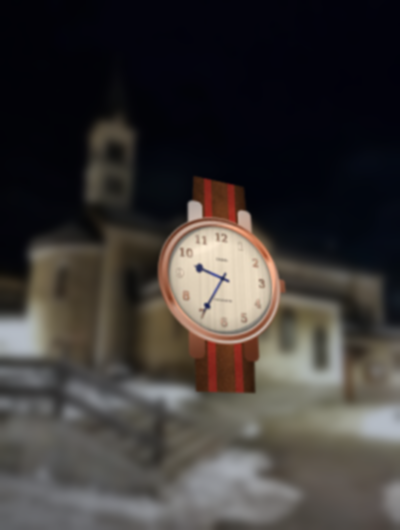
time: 9:35
